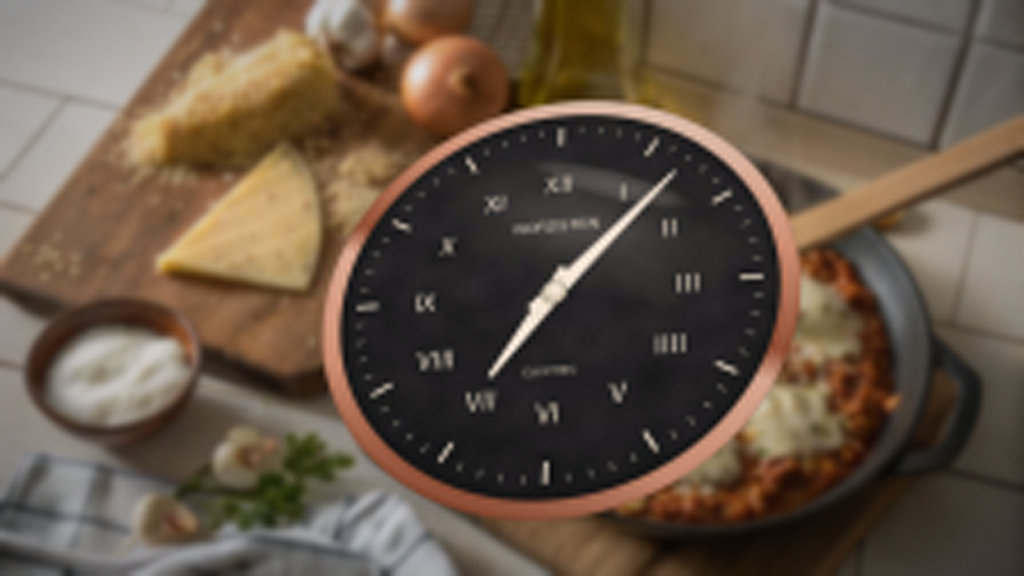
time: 7:07
